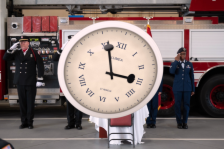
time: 2:56
